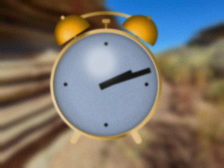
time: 2:12
